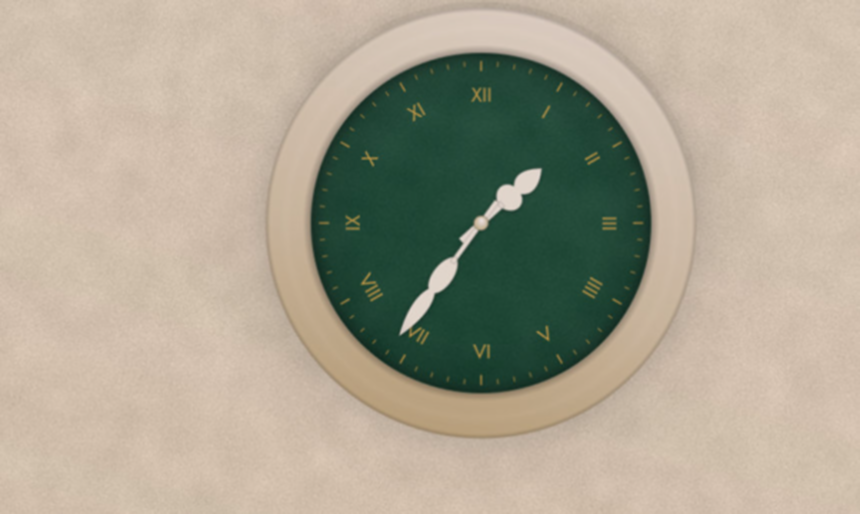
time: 1:36
